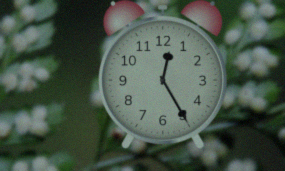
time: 12:25
